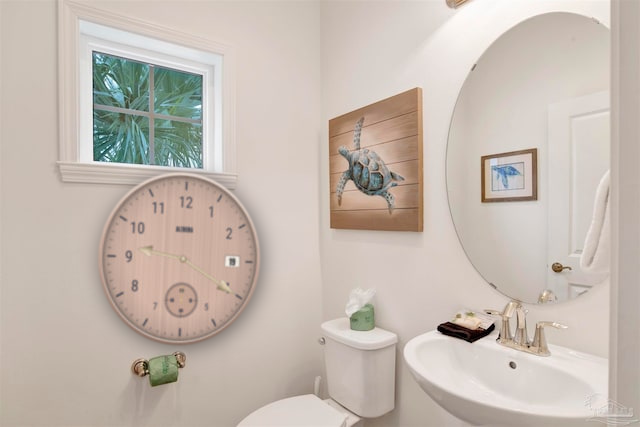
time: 9:20
